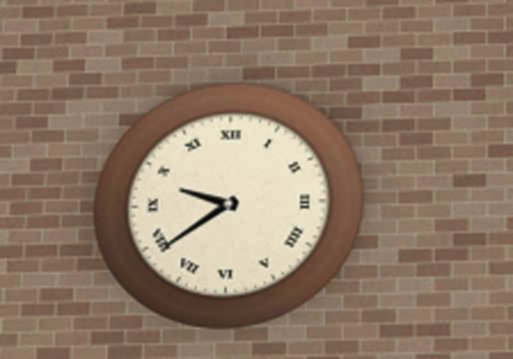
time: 9:39
